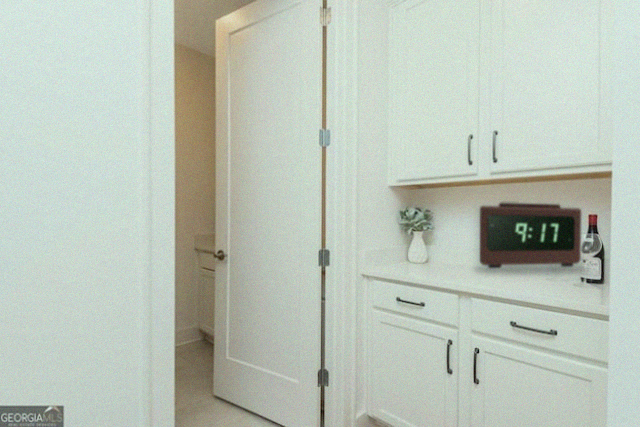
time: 9:17
